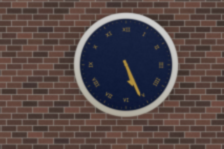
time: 5:26
